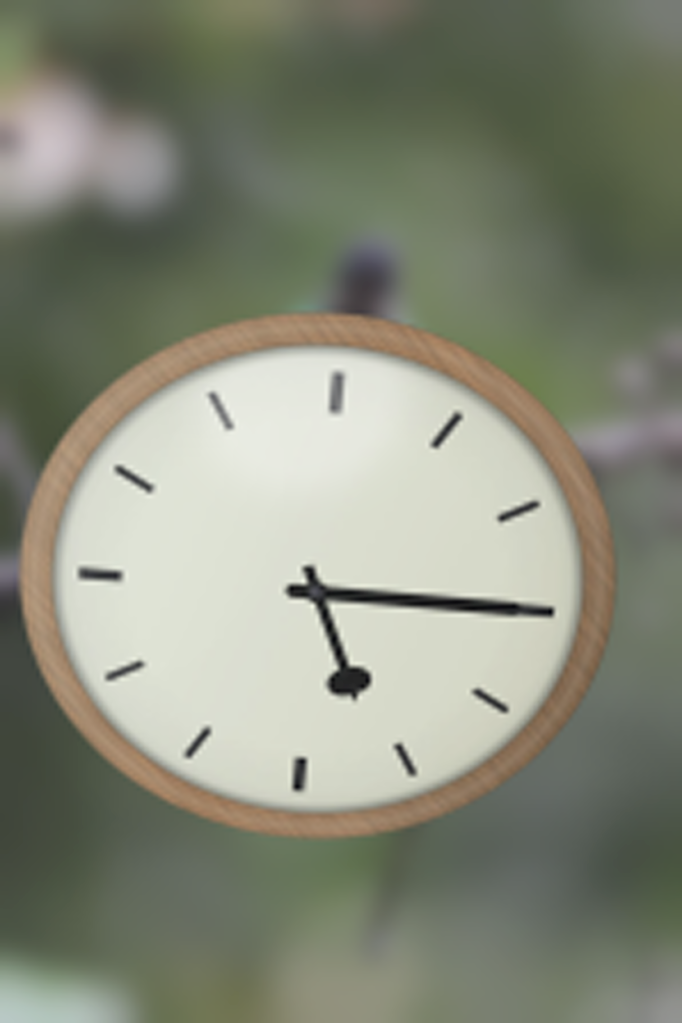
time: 5:15
